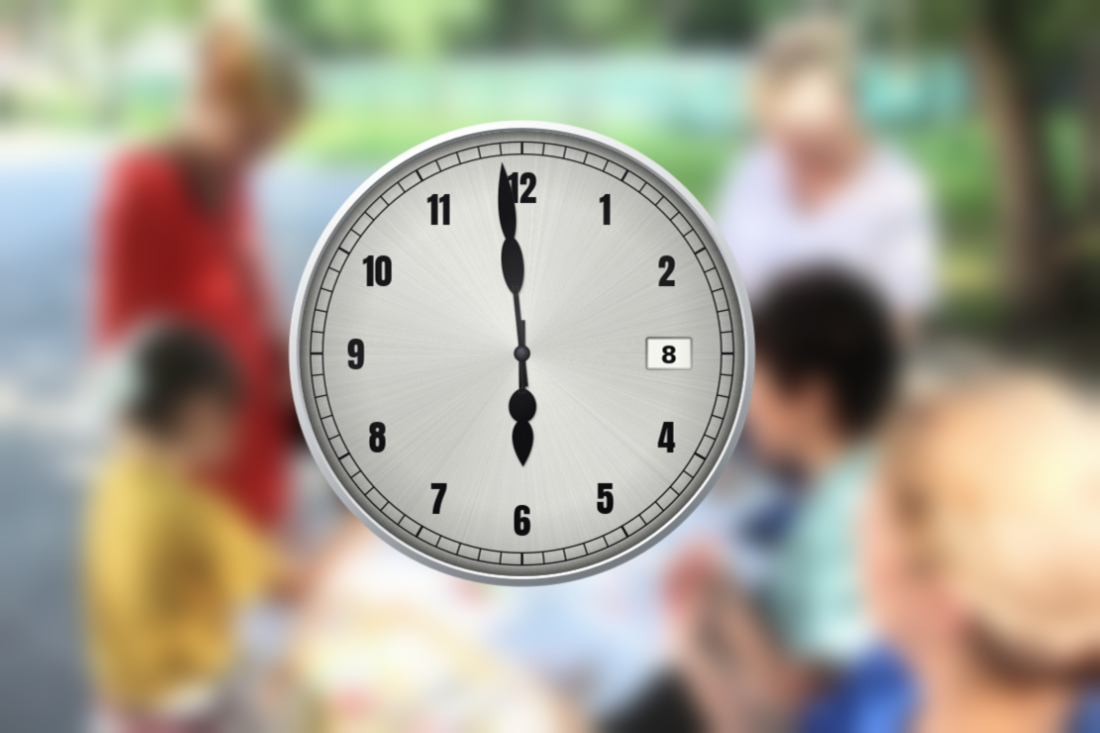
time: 5:59
